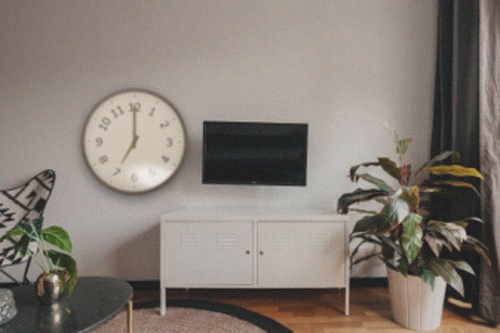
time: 7:00
